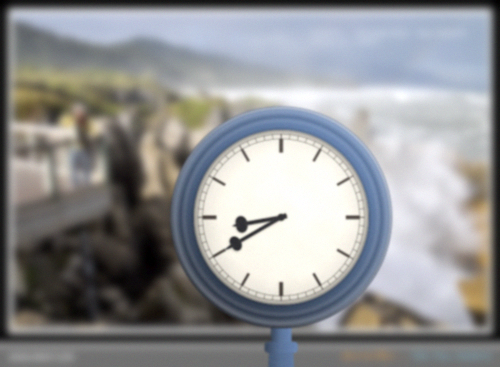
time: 8:40
